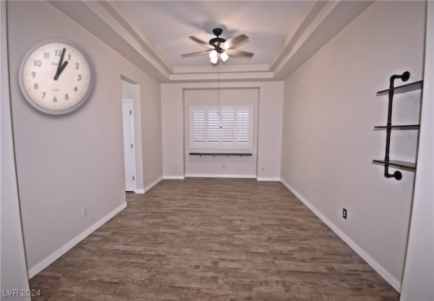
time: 1:02
